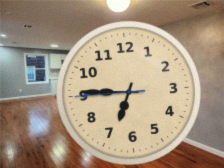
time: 6:45:45
